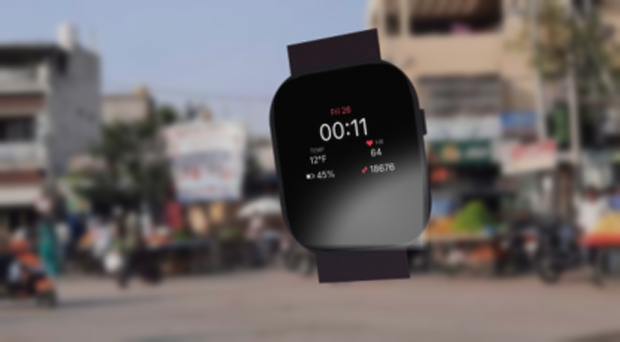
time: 0:11
